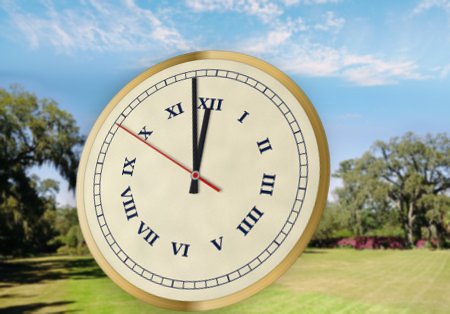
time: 11:57:49
